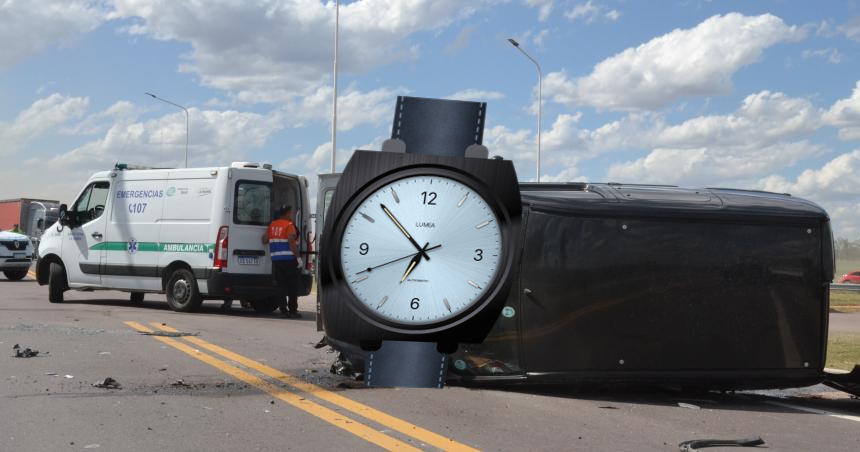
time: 6:52:41
